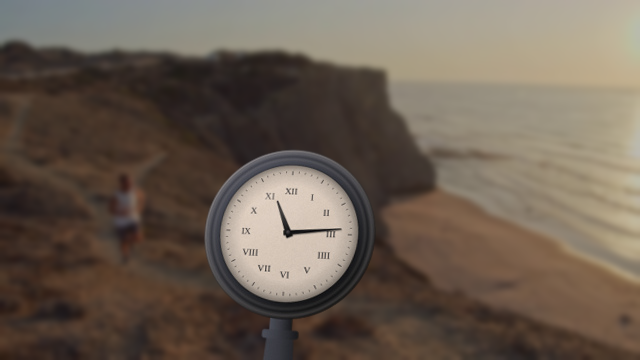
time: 11:14
